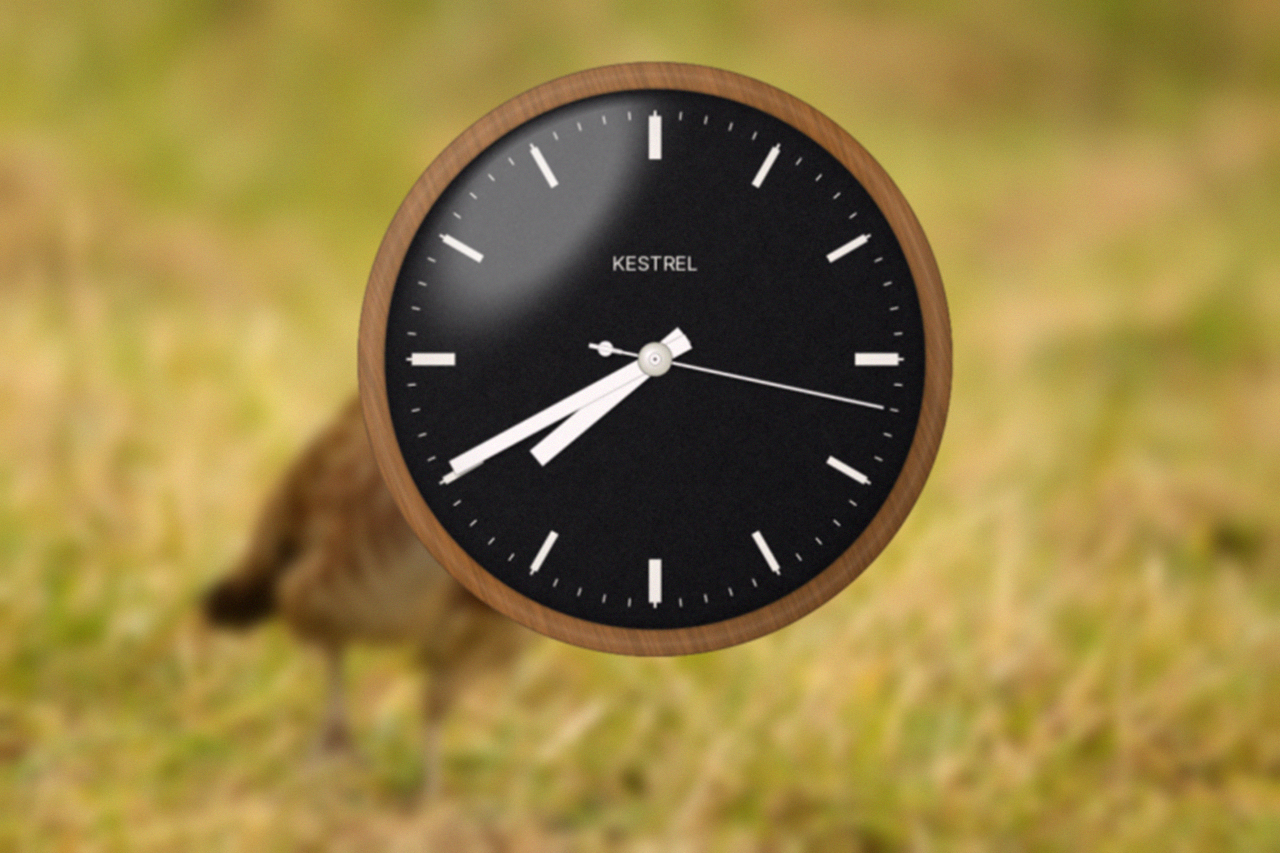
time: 7:40:17
